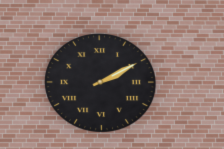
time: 2:10
